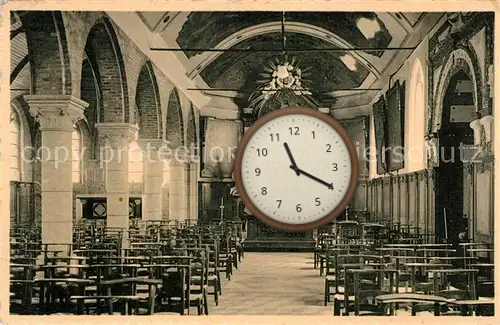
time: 11:20
